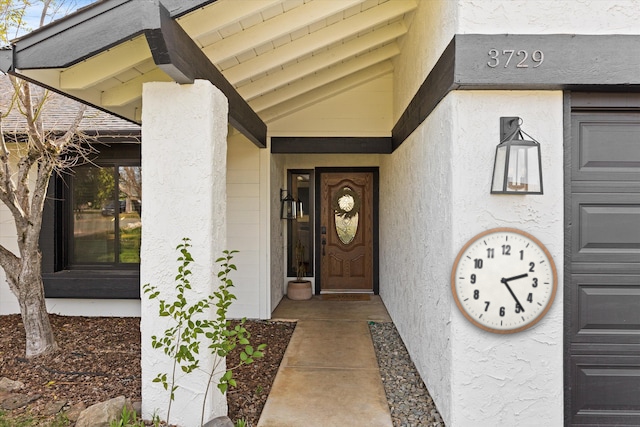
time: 2:24
